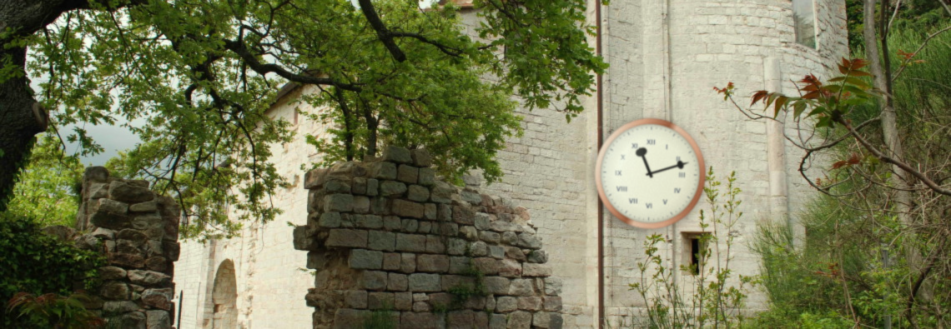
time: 11:12
